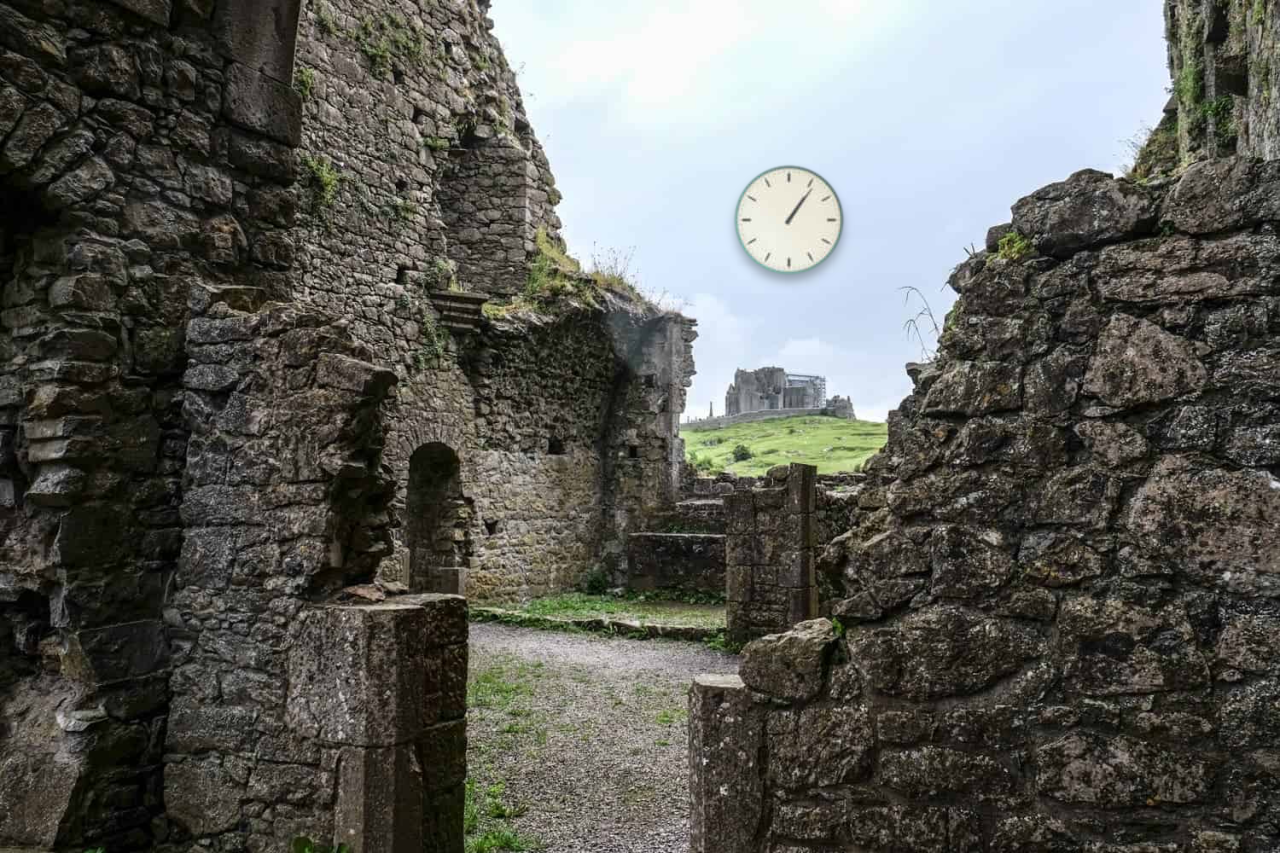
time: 1:06
